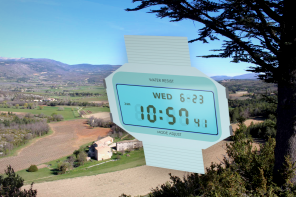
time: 10:57:41
